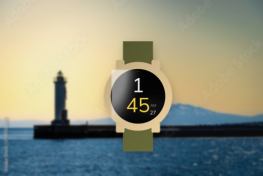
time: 1:45
